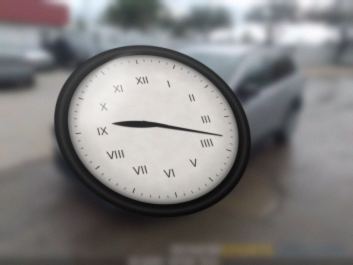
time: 9:18
